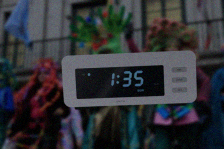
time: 1:35
